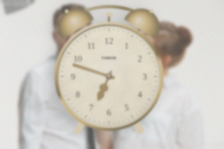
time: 6:48
